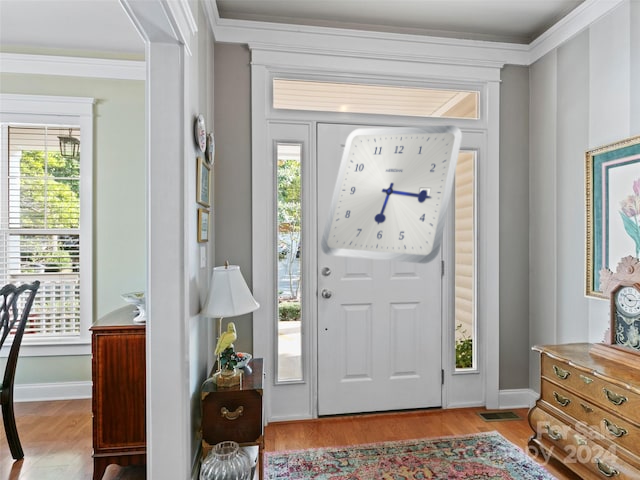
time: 6:16
